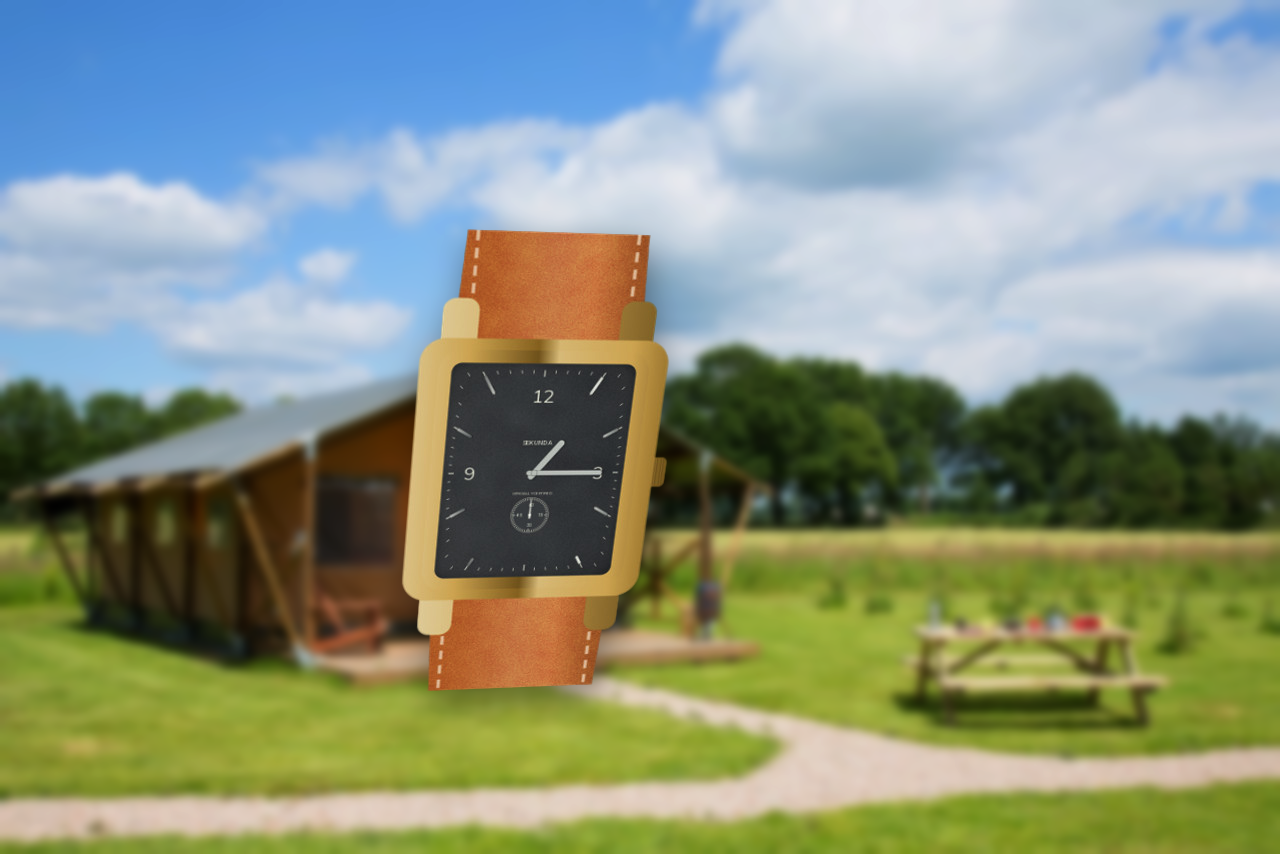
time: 1:15
